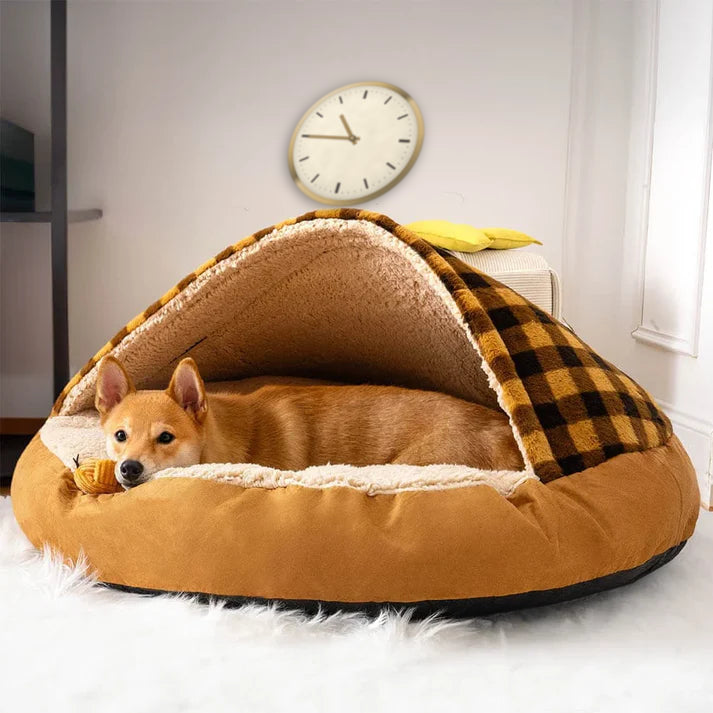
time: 10:45
